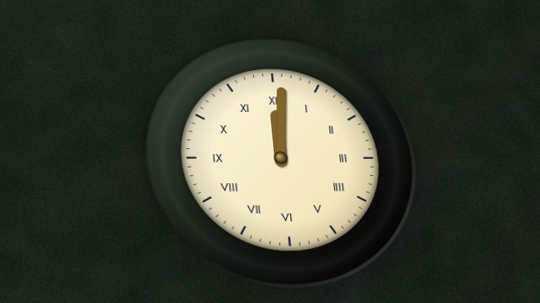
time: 12:01
